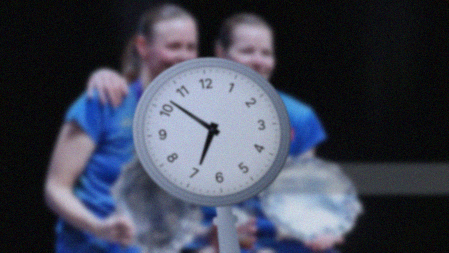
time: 6:52
